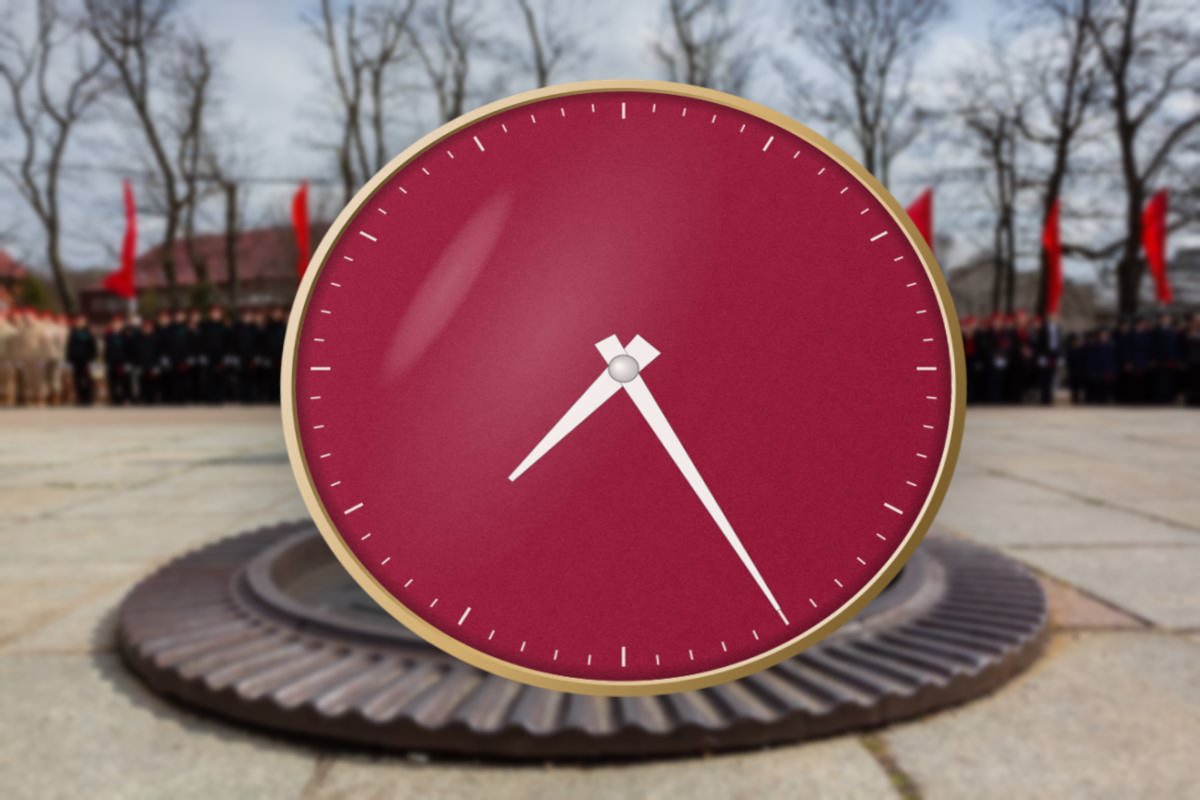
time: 7:25
